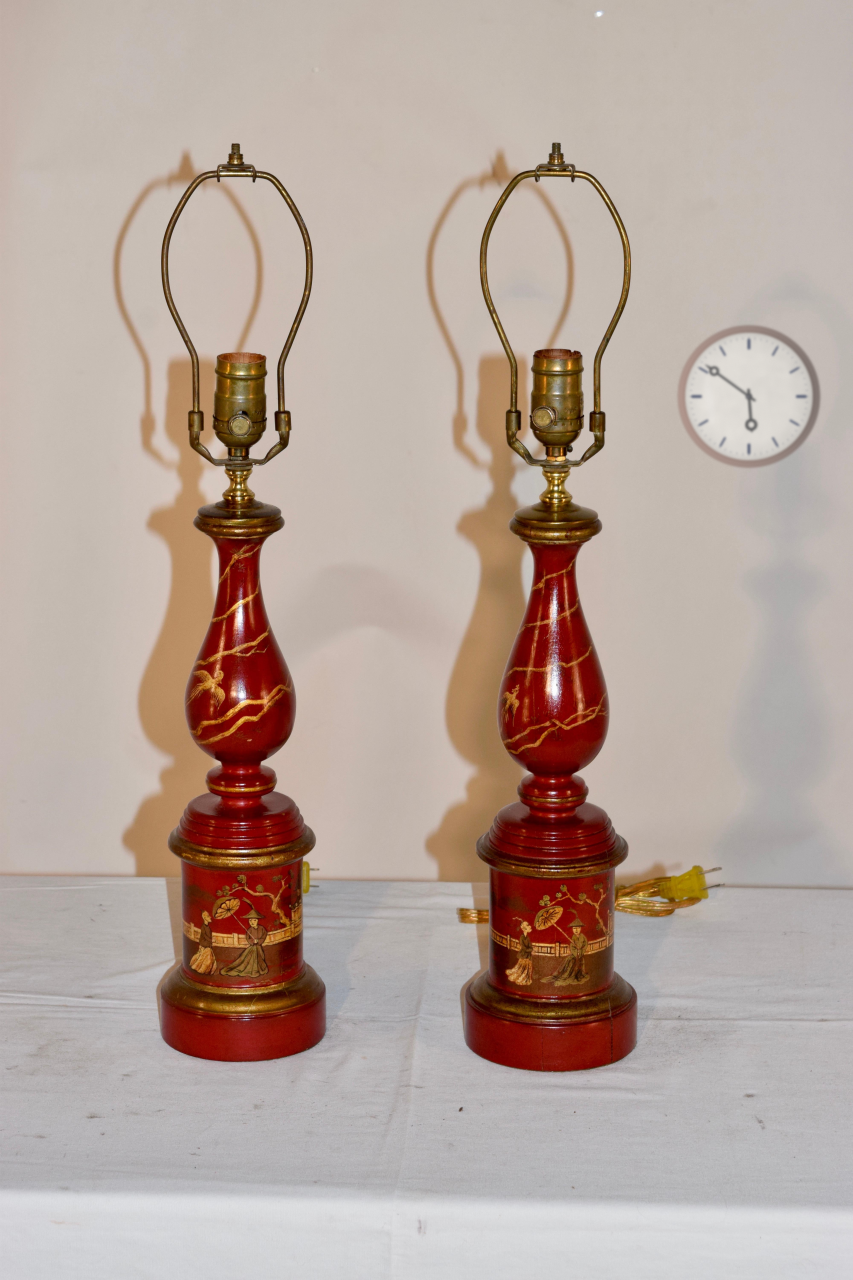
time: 5:51
